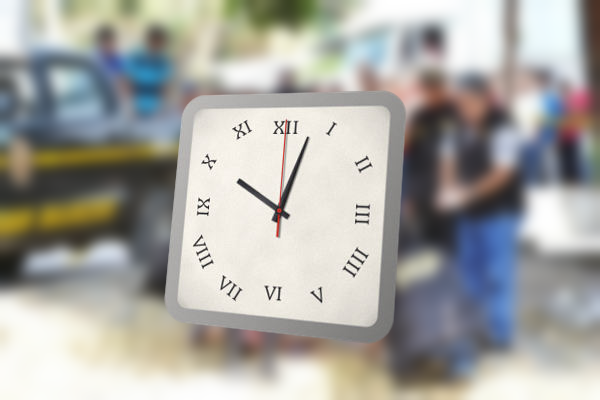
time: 10:03:00
